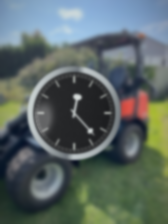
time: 12:23
